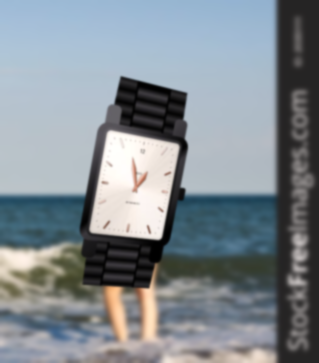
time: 12:57
